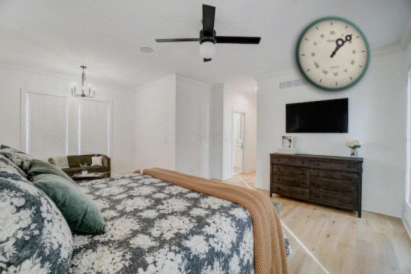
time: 1:08
